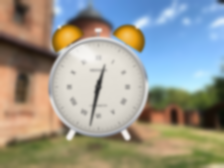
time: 12:32
